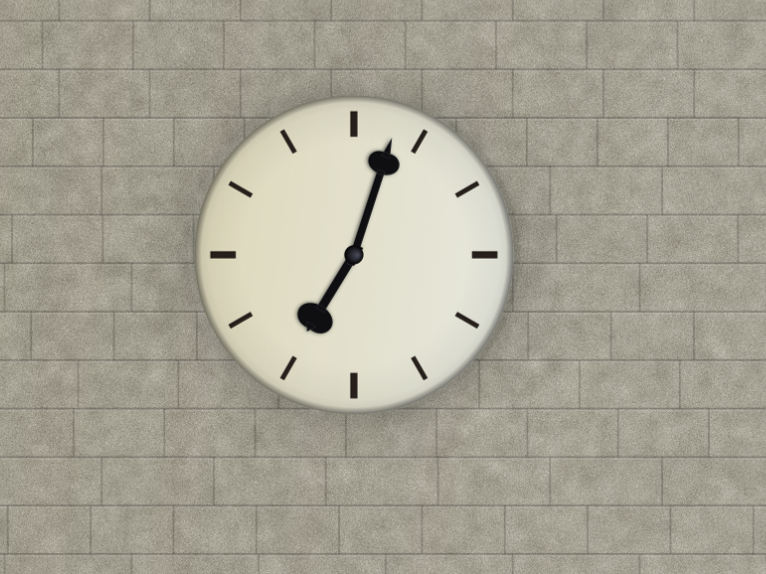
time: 7:03
